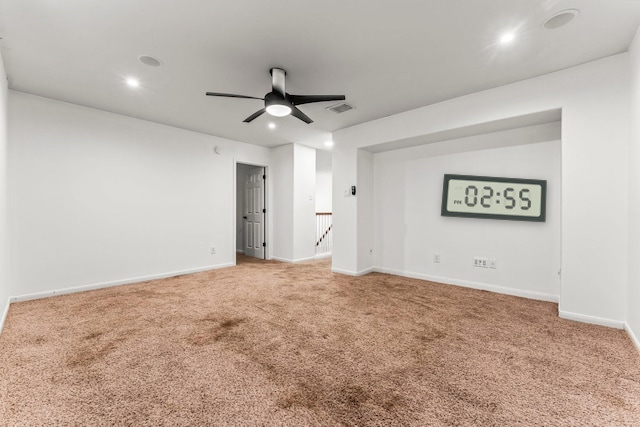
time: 2:55
